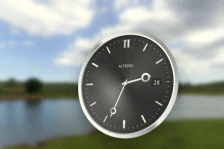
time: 2:34
